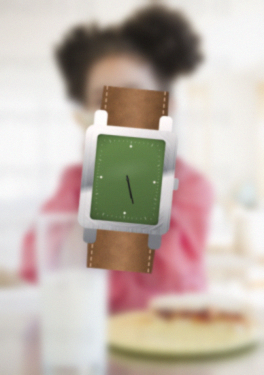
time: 5:27
